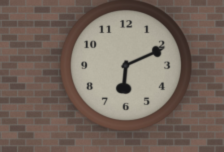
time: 6:11
